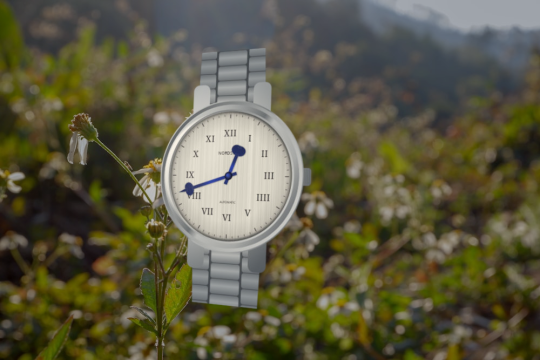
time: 12:42
